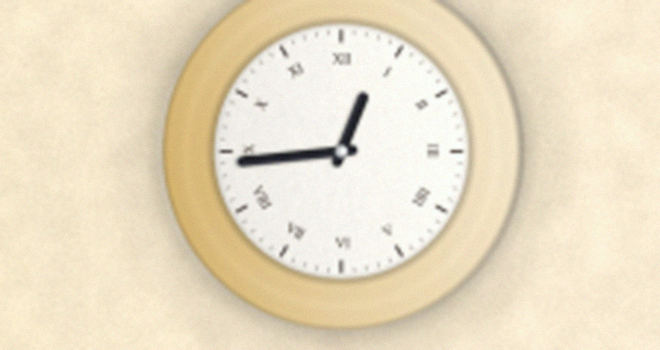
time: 12:44
